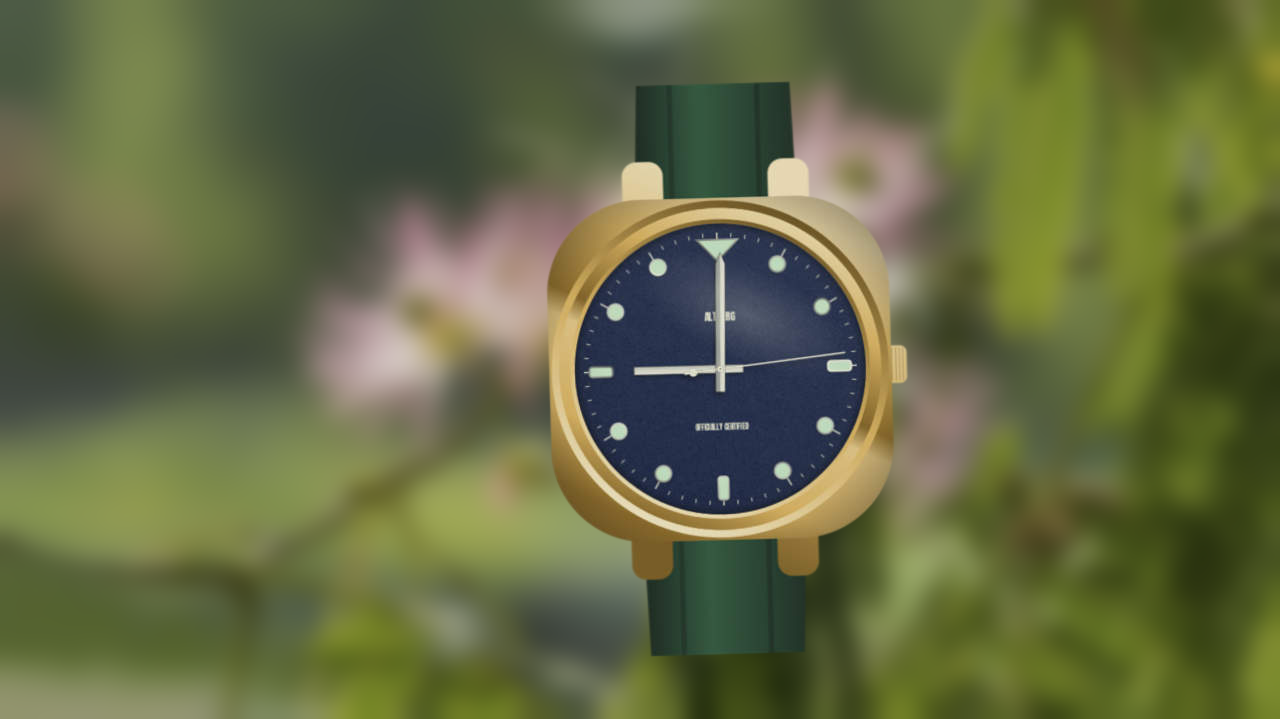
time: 9:00:14
